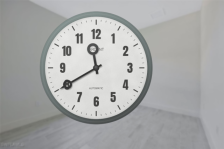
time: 11:40
